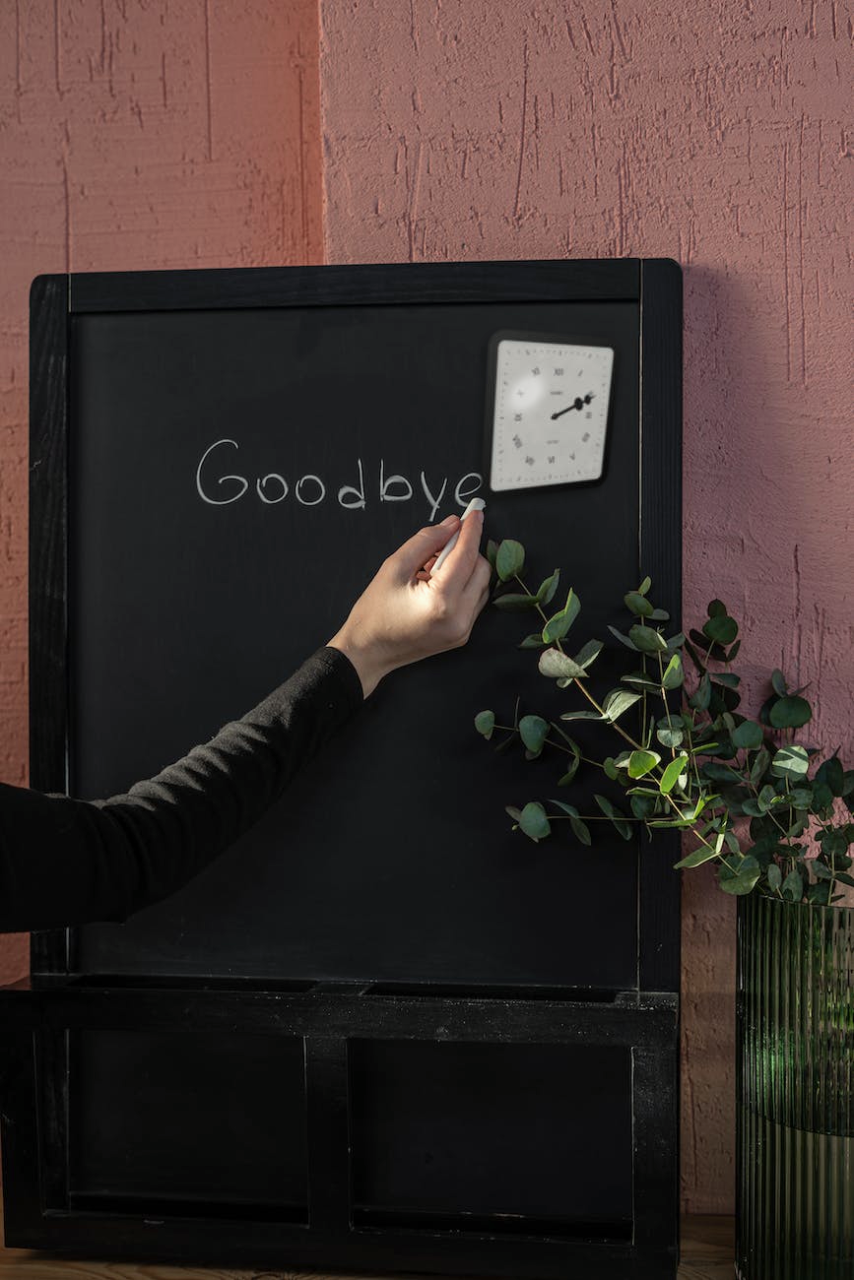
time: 2:11
